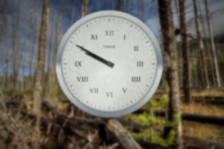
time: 9:50
